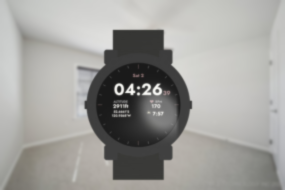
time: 4:26
